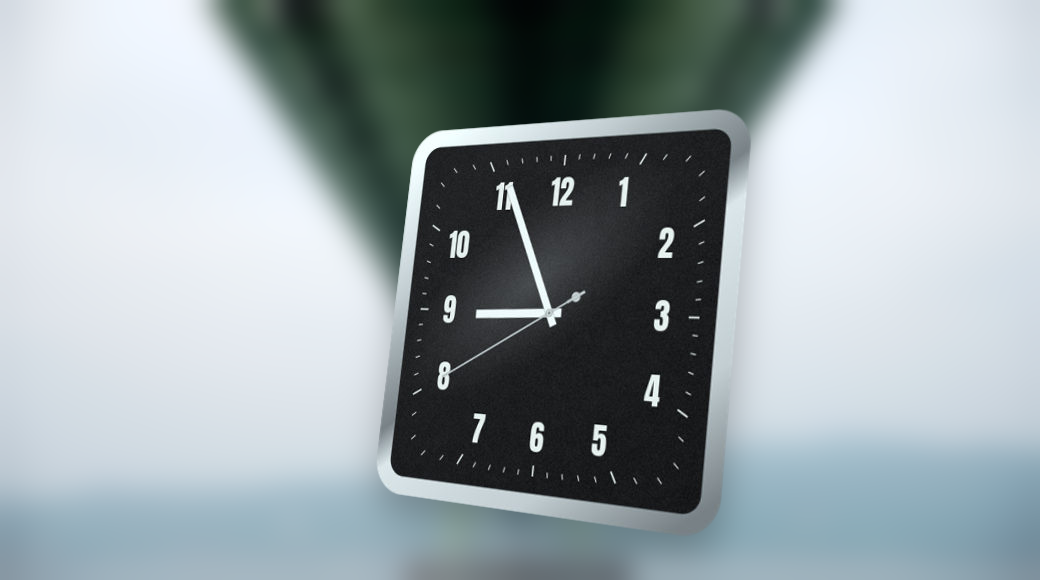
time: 8:55:40
